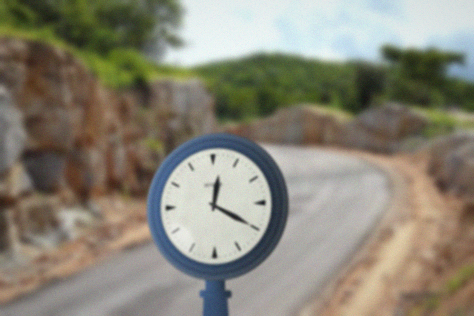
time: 12:20
